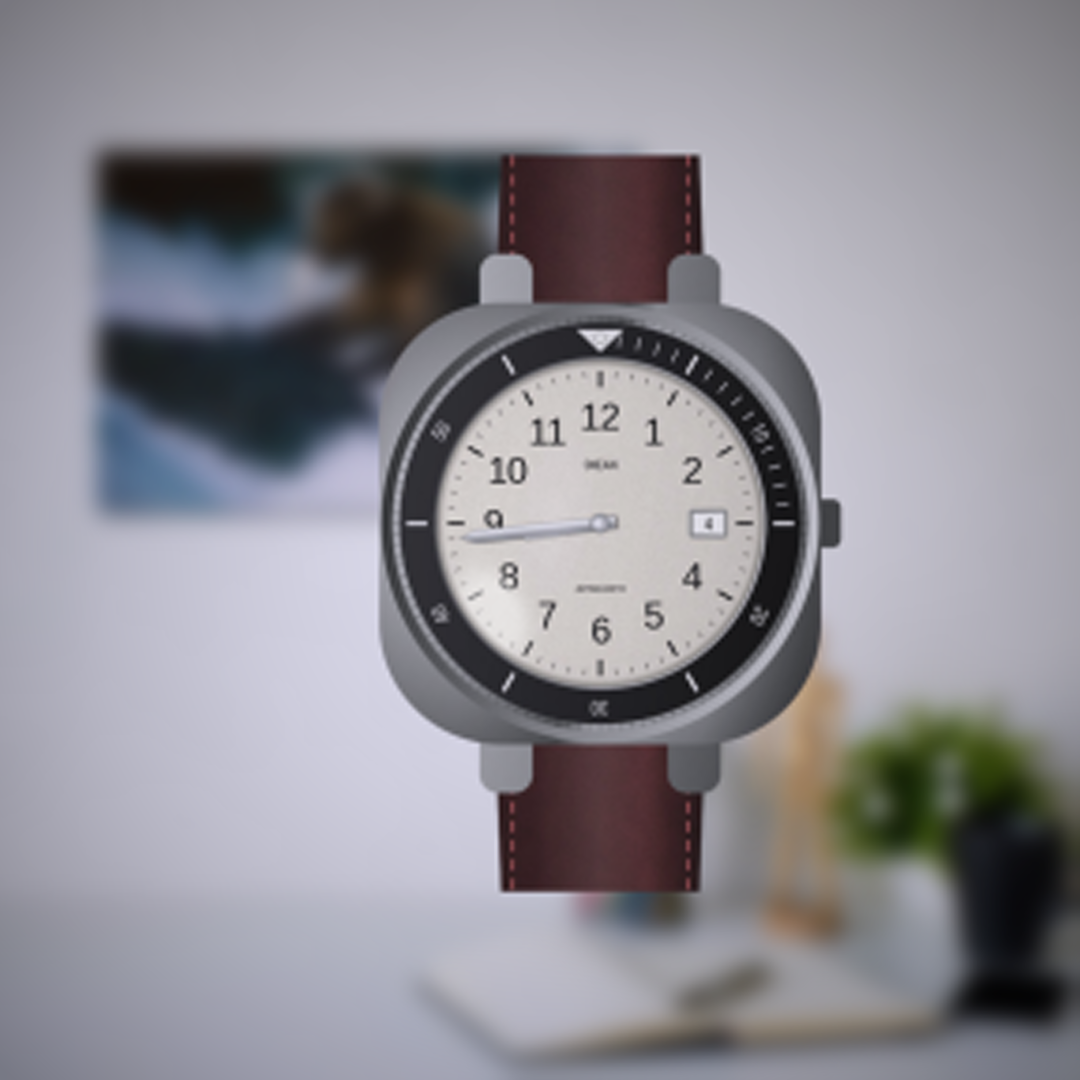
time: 8:44
